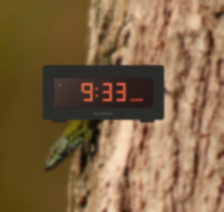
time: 9:33
